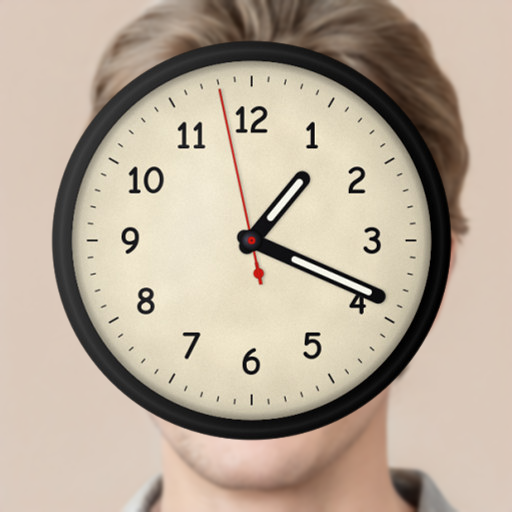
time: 1:18:58
